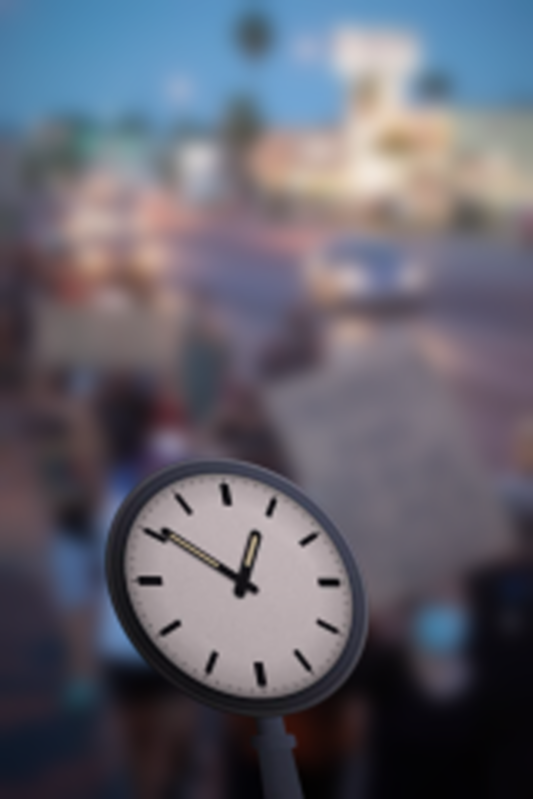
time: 12:51
